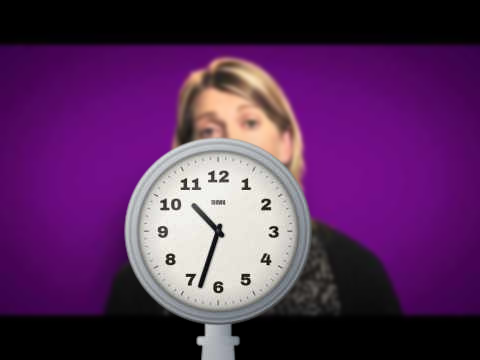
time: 10:33
